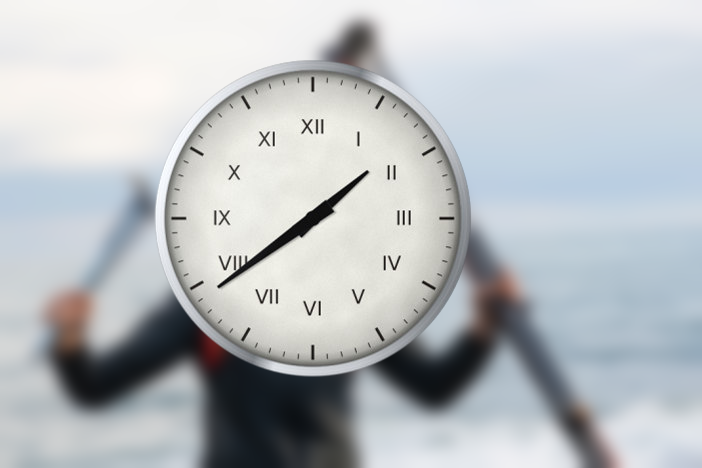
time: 1:39
